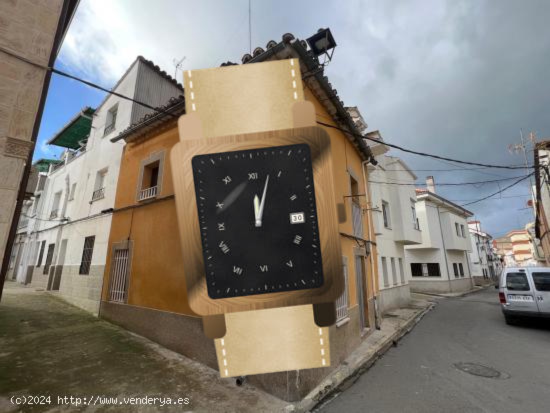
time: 12:03
